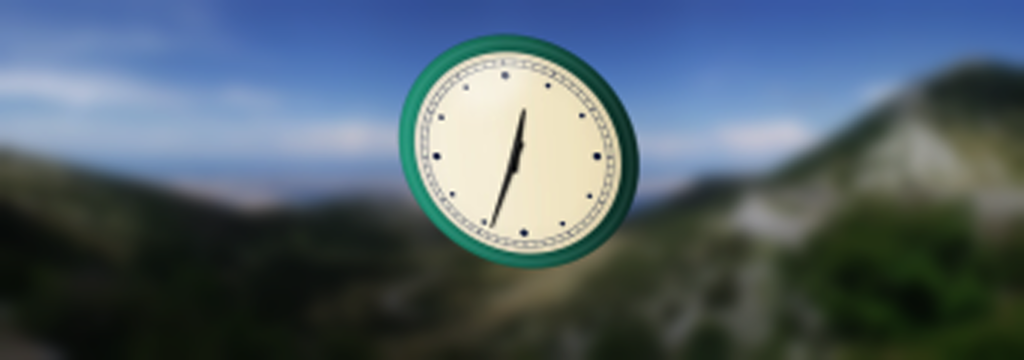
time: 12:34
